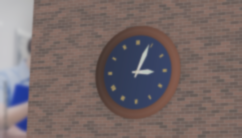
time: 3:04
